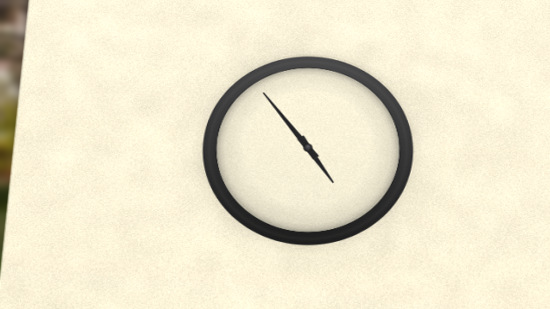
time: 4:54
